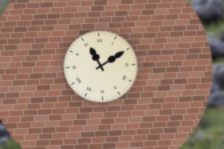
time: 11:10
